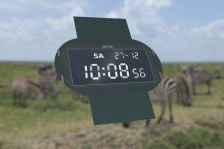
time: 10:08:56
